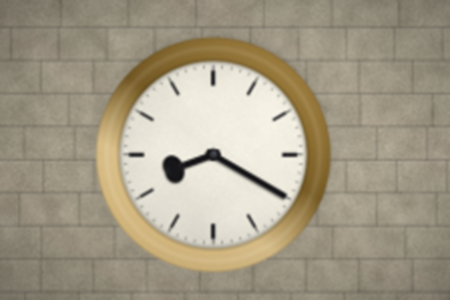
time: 8:20
